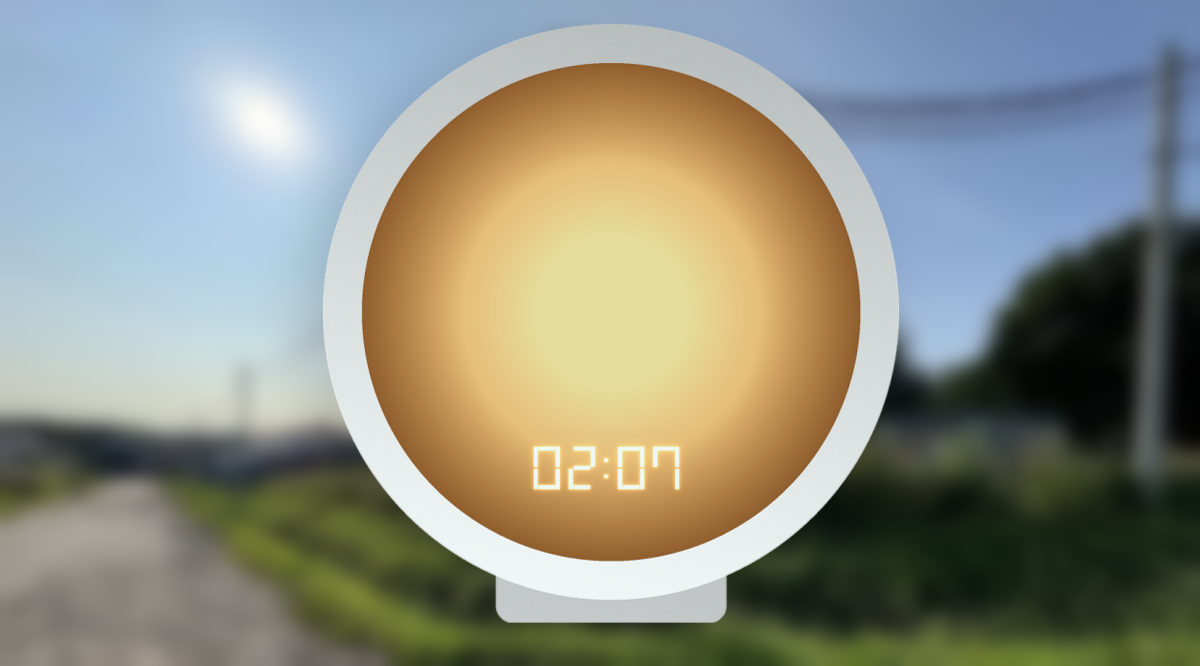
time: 2:07
